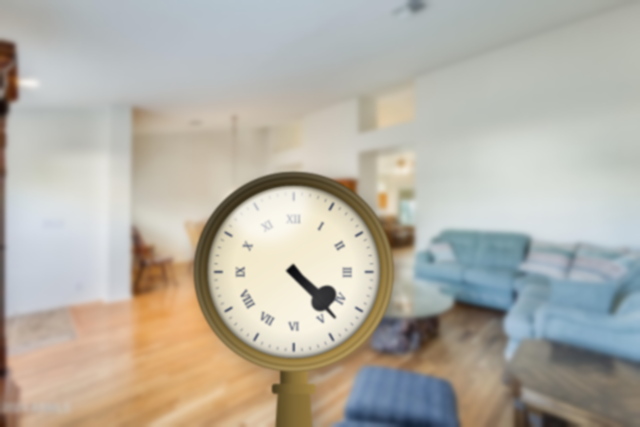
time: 4:23
